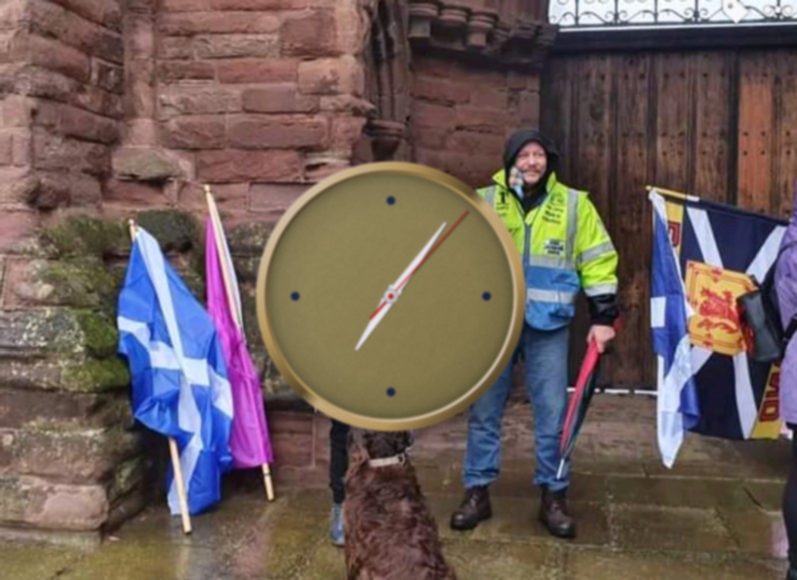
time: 7:06:07
